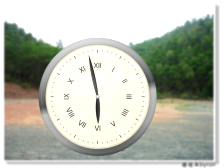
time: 5:58
